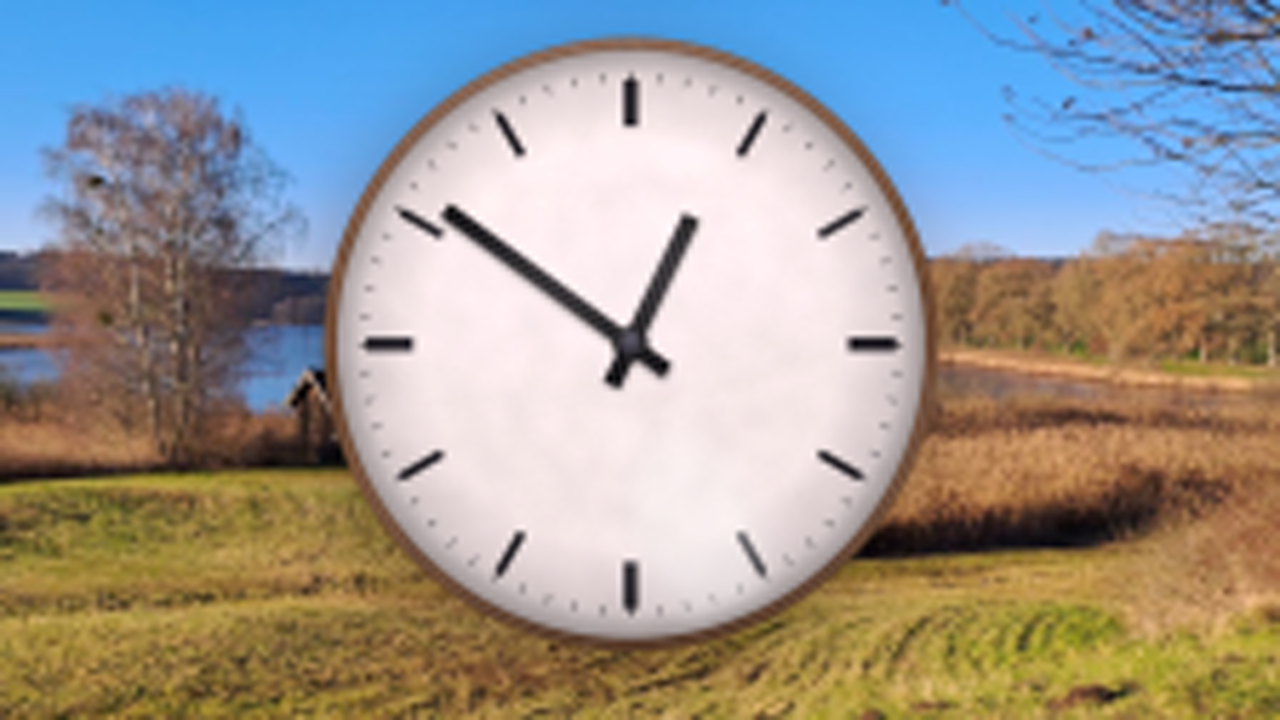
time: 12:51
